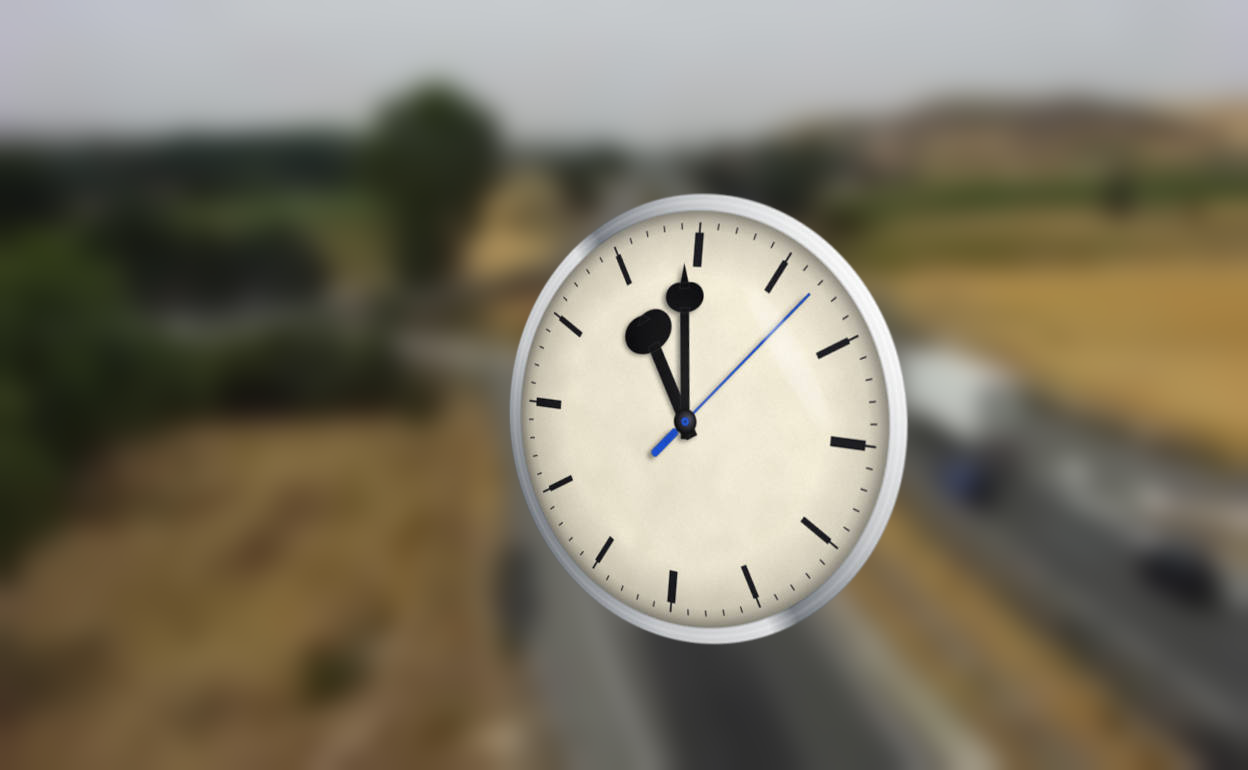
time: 10:59:07
